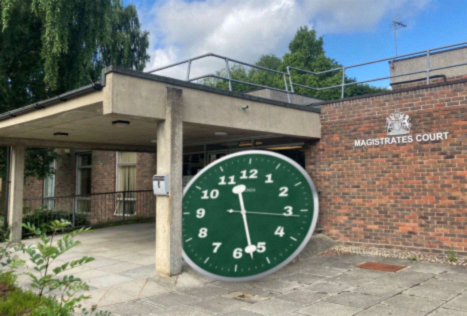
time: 11:27:16
